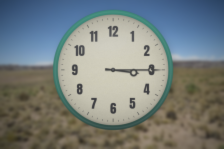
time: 3:15
